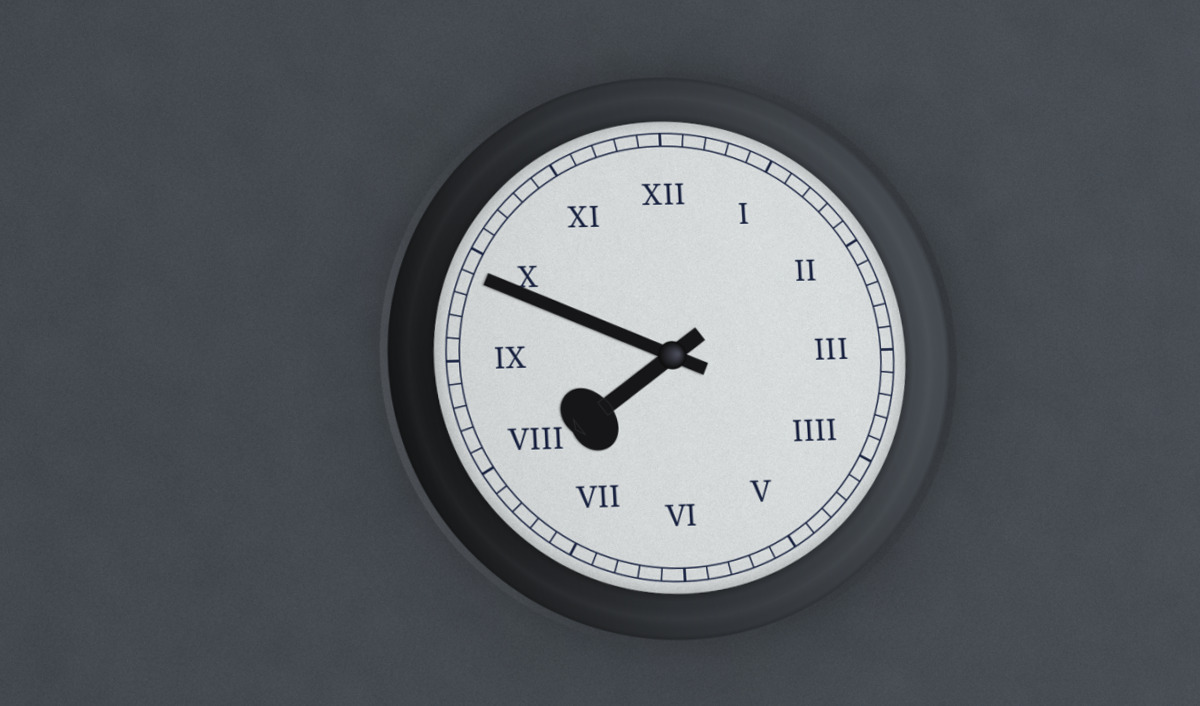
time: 7:49
